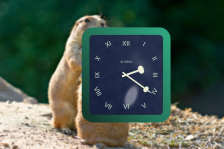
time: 2:21
